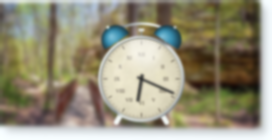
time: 6:19
